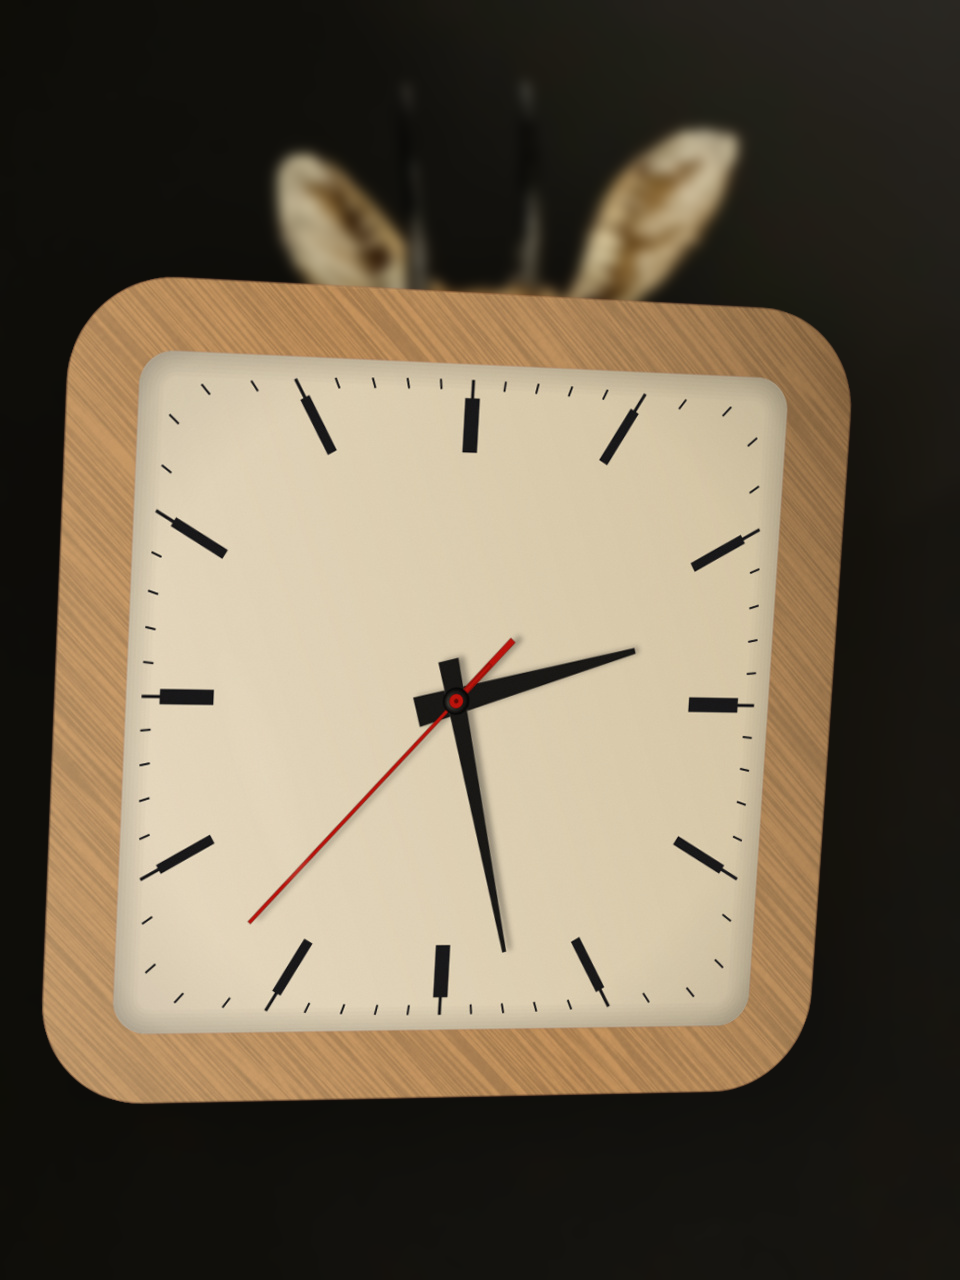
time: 2:27:37
